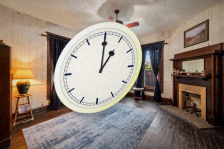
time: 1:00
